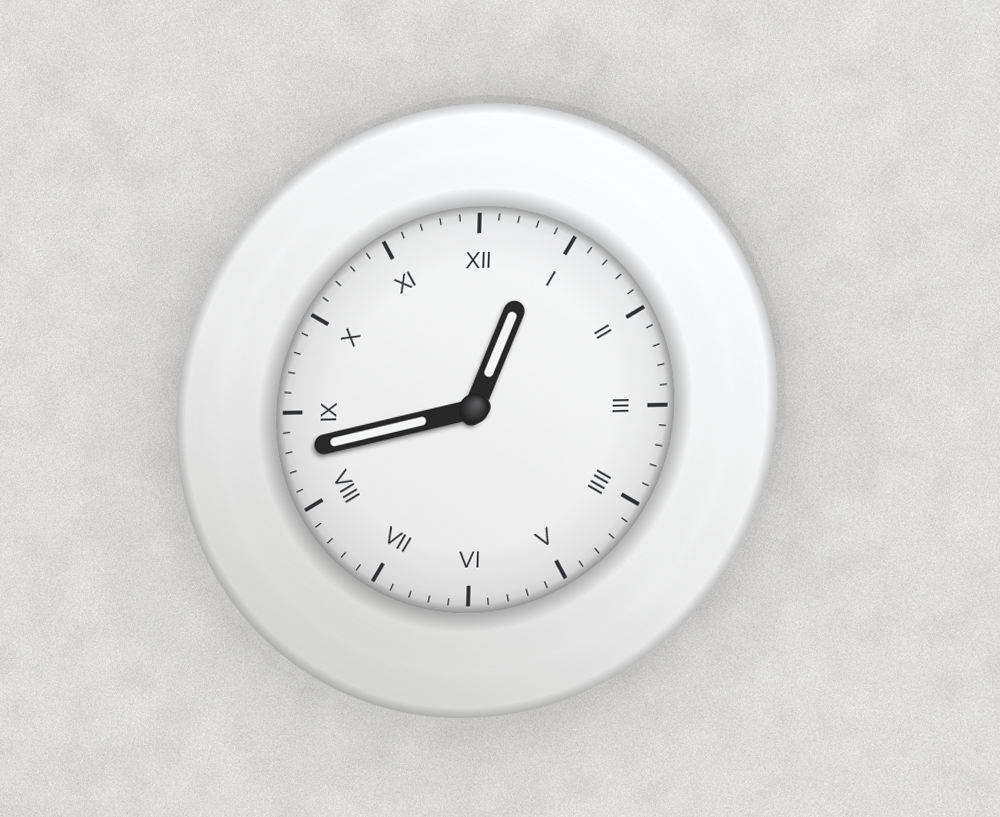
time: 12:43
